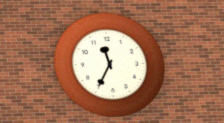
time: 11:35
